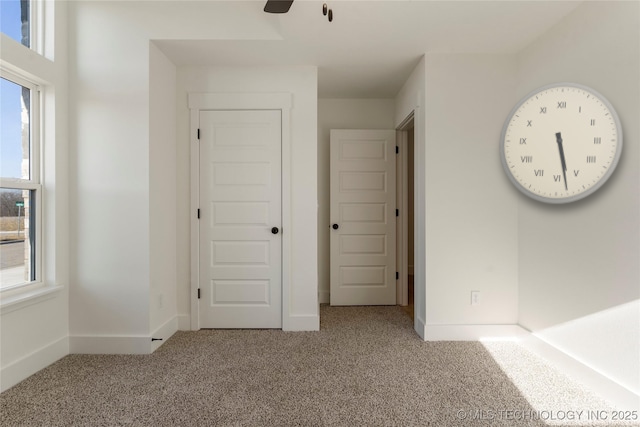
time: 5:28
